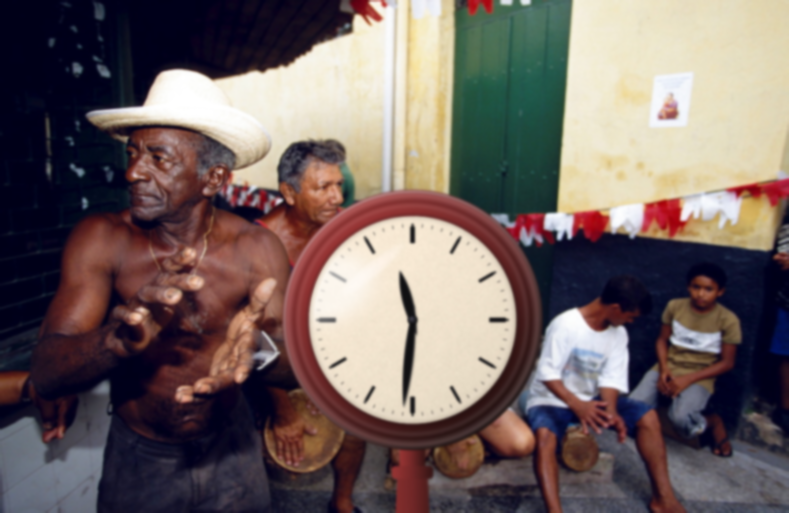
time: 11:31
